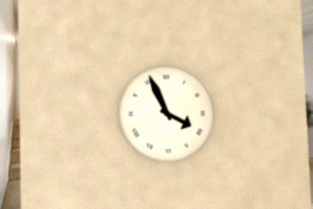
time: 3:56
